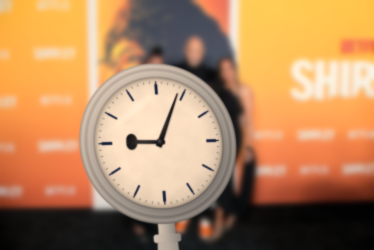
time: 9:04
